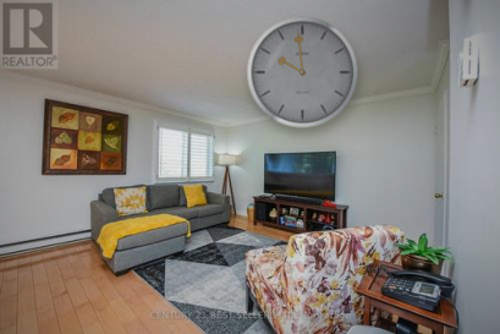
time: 9:59
